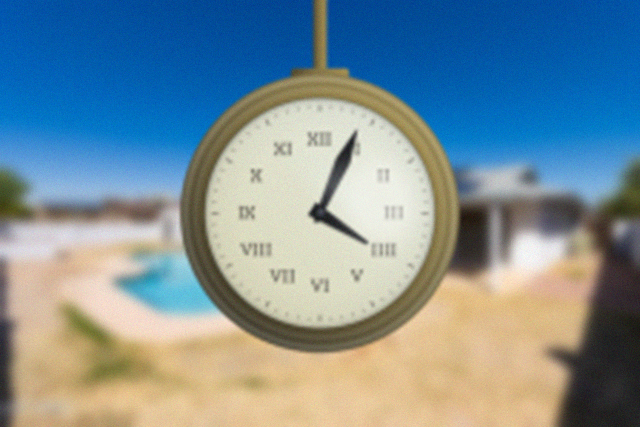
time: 4:04
